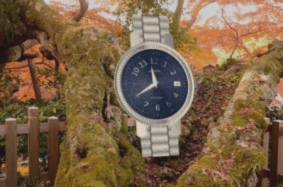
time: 11:40
